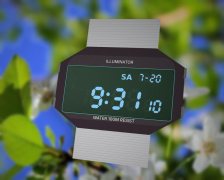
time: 9:31:10
